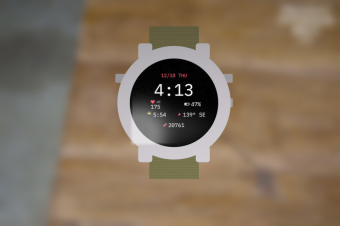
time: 4:13
